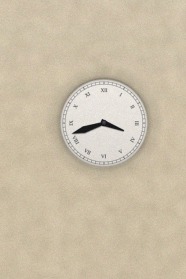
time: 3:42
